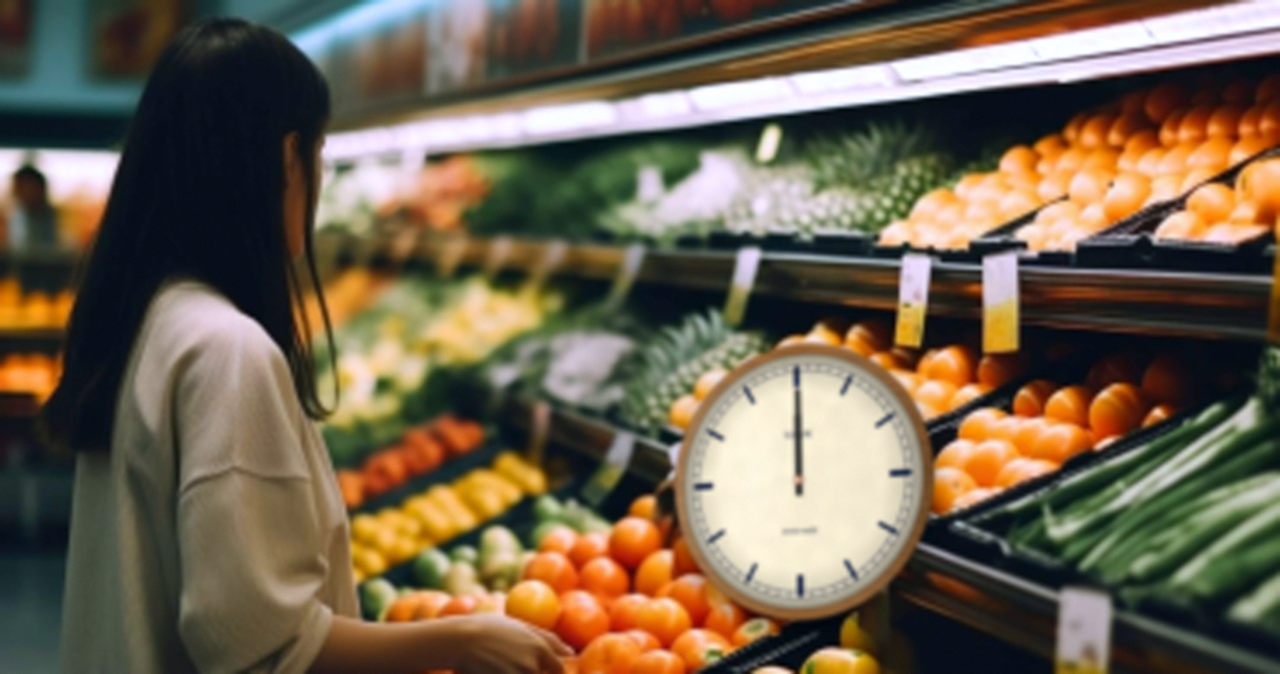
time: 12:00
